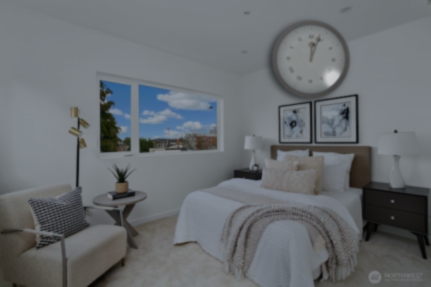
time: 12:03
